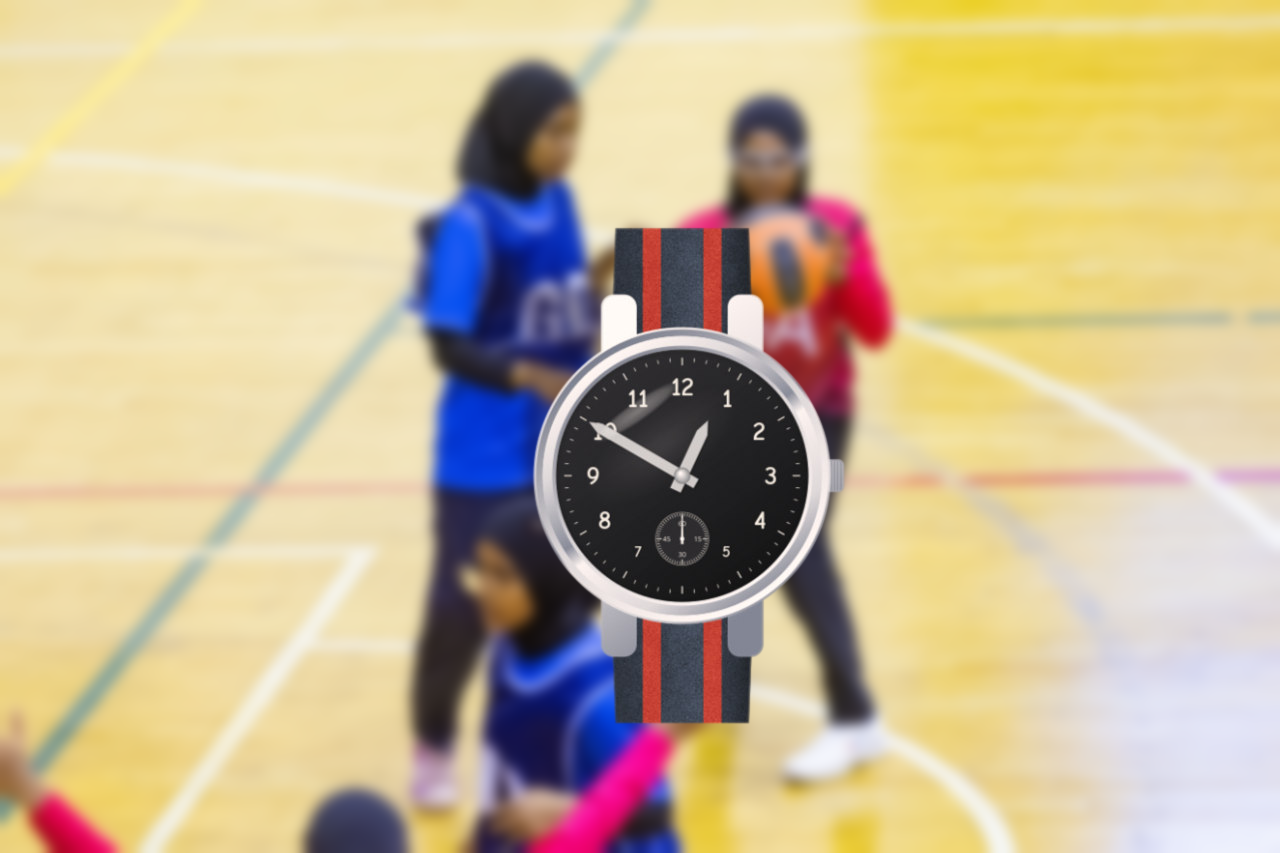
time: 12:50
